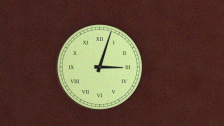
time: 3:03
